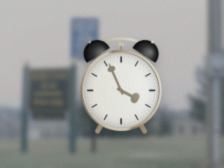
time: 3:56
